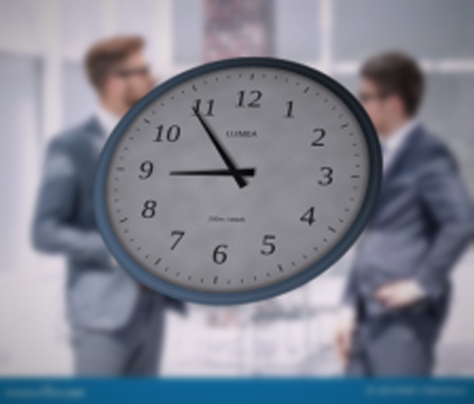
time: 8:54
